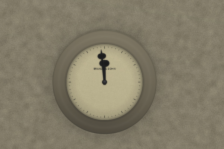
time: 11:59
